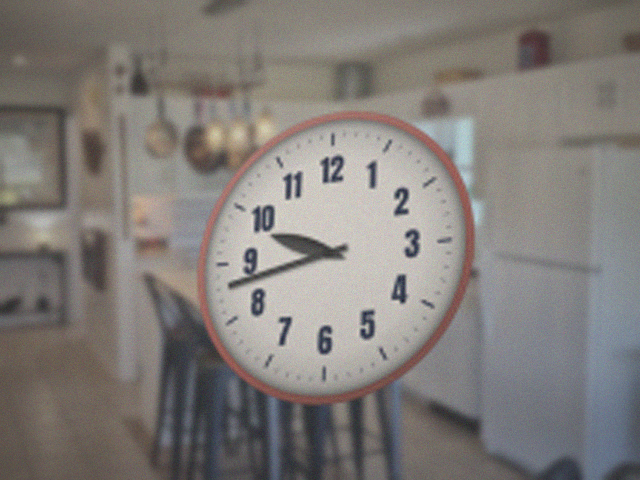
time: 9:43
